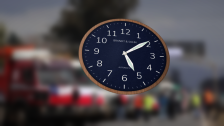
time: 5:09
